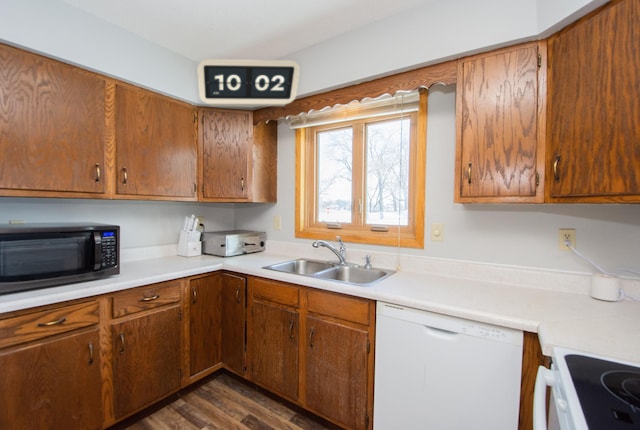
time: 10:02
